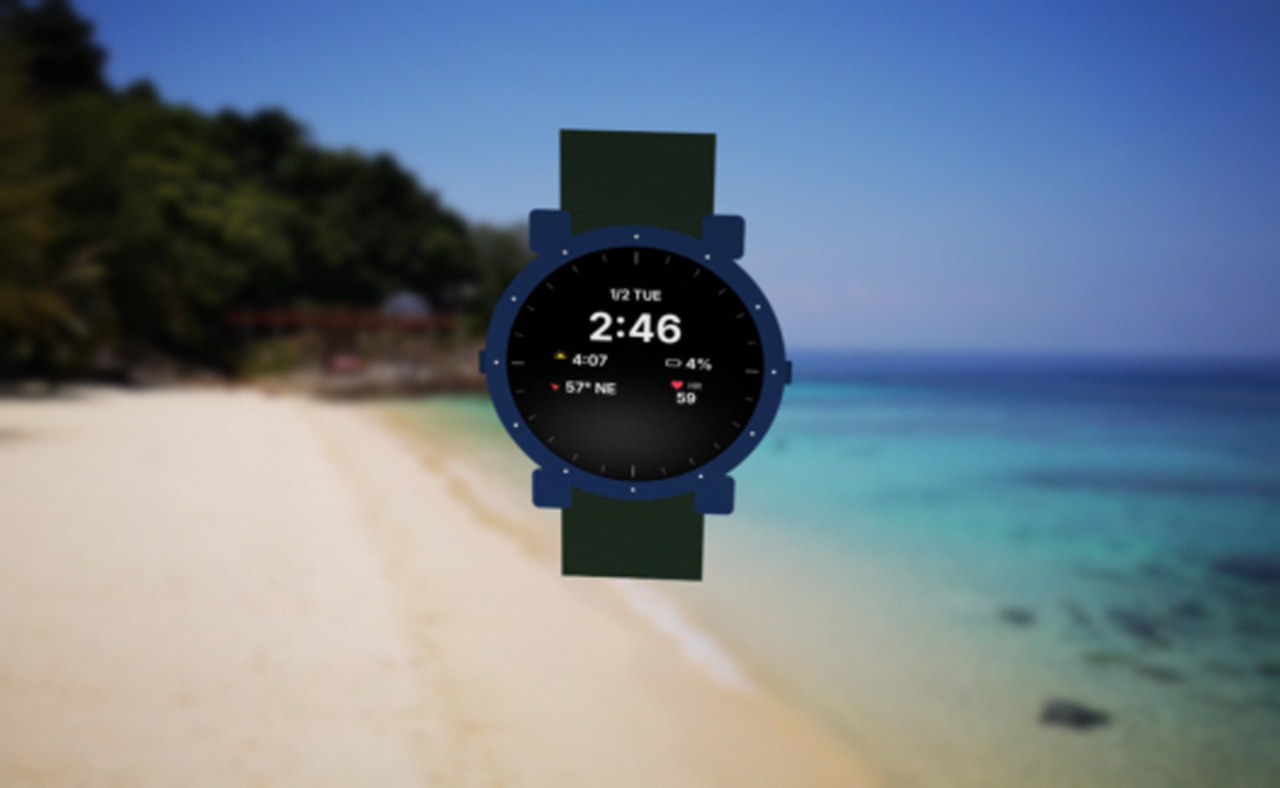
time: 2:46
